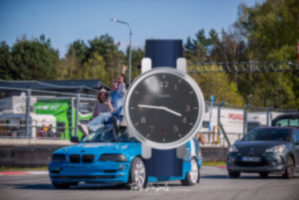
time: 3:46
